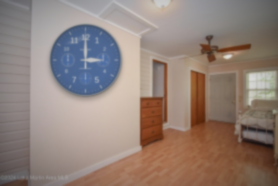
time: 3:00
